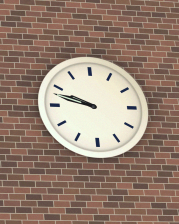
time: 9:48
